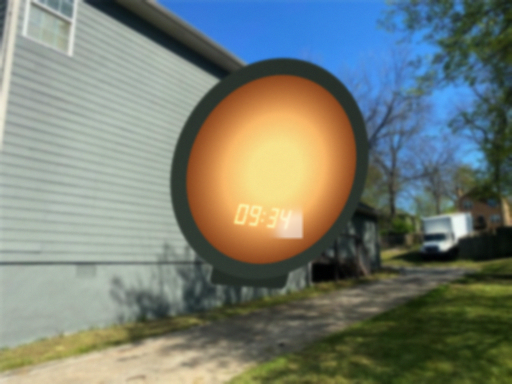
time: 9:34
